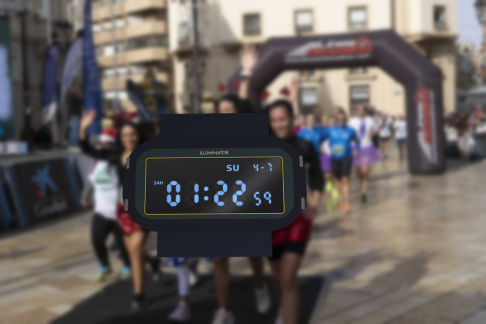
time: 1:22:59
